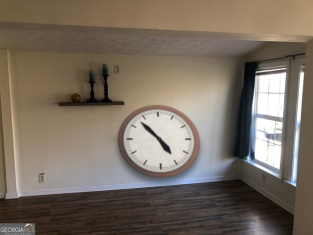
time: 4:53
